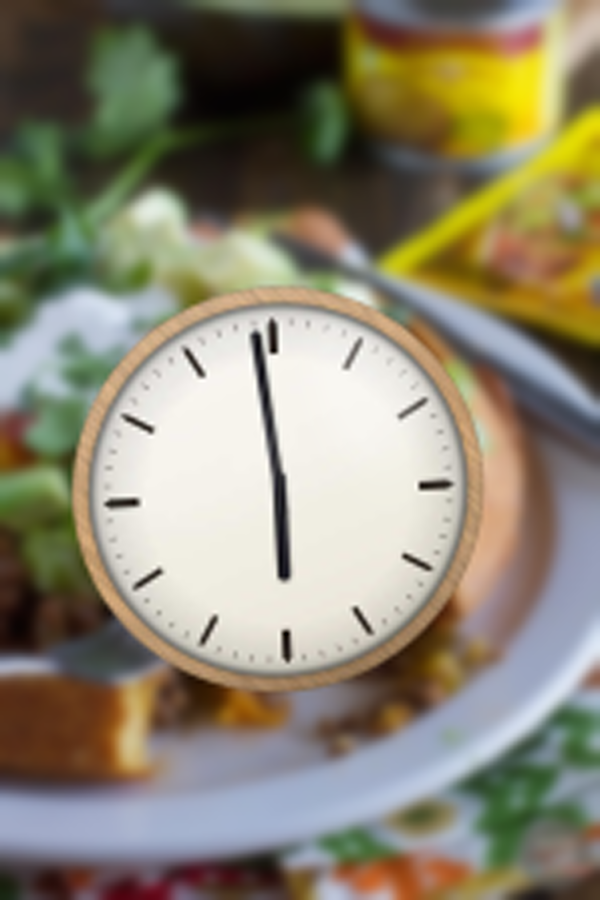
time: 5:59
